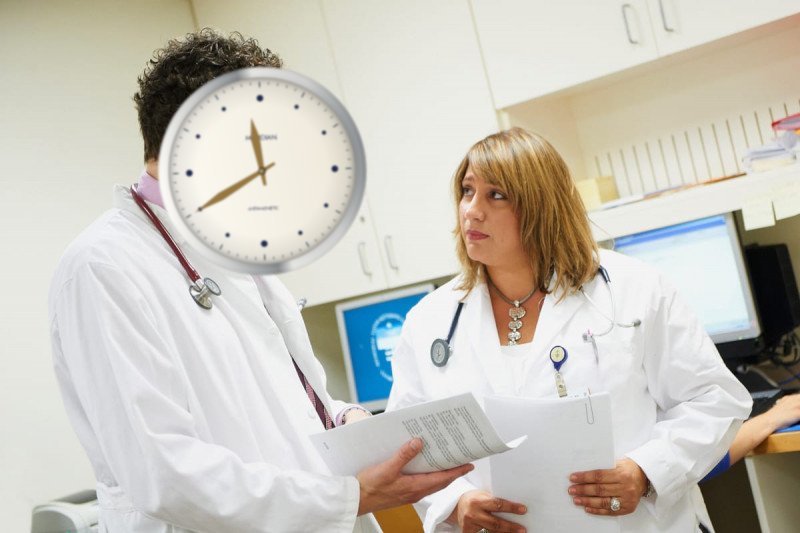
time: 11:40
